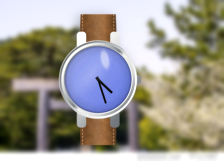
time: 4:27
